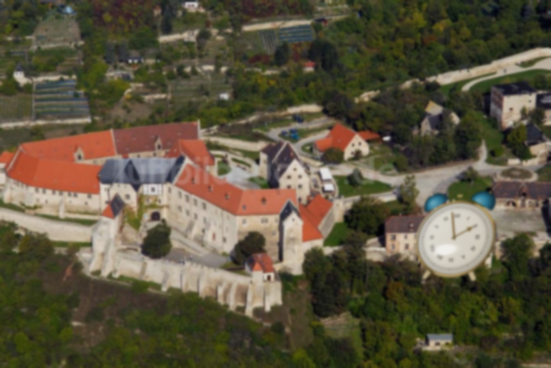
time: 1:58
